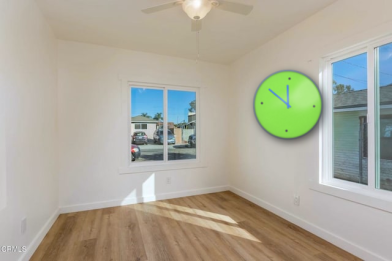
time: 11:51
